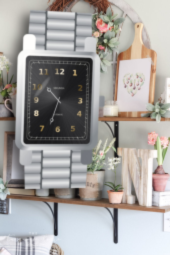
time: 10:33
